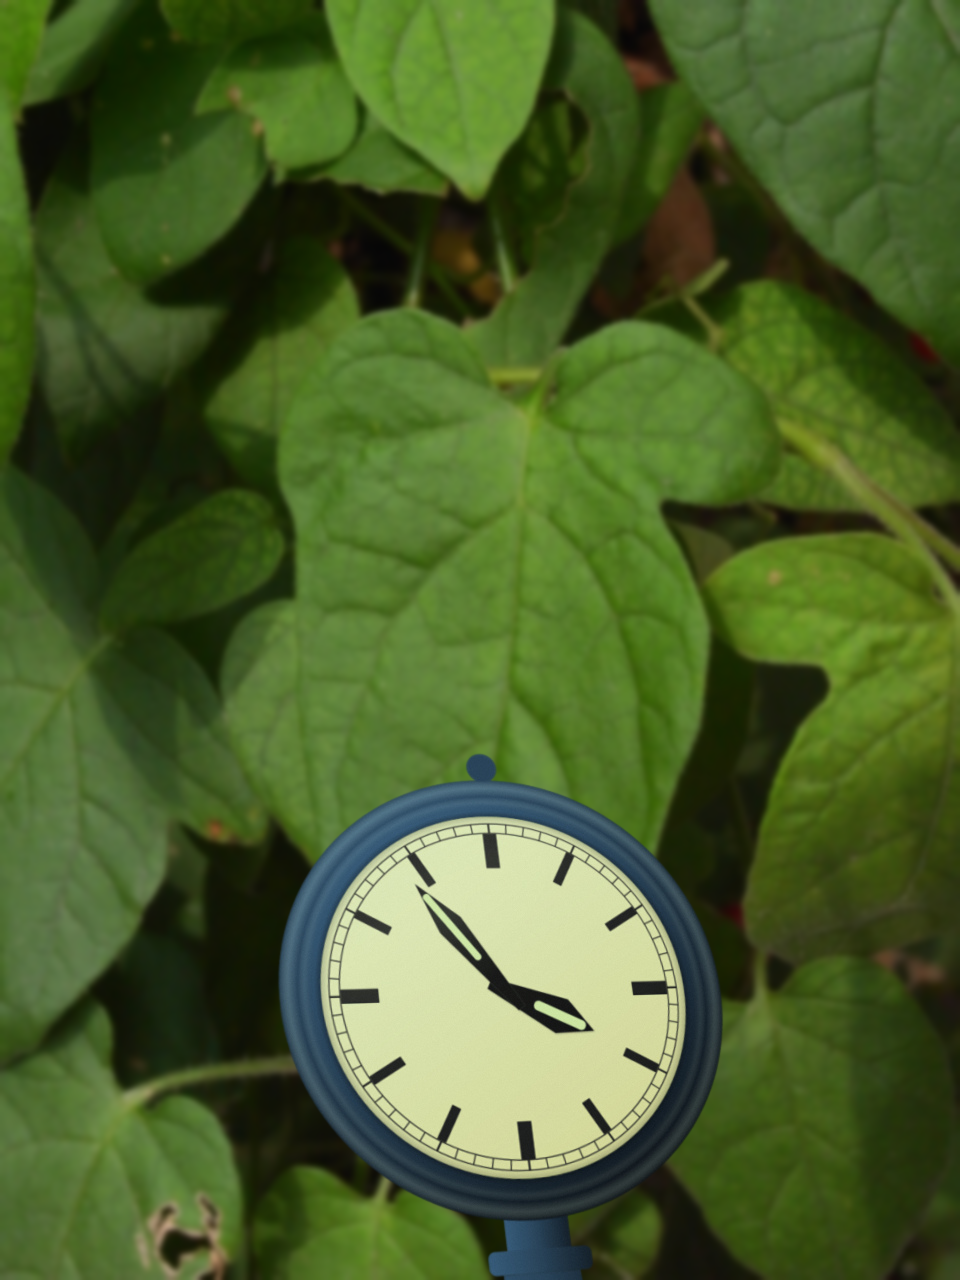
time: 3:54
